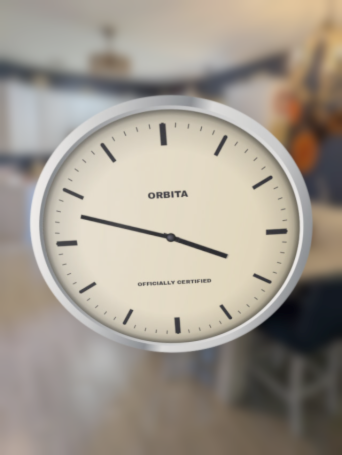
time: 3:48
